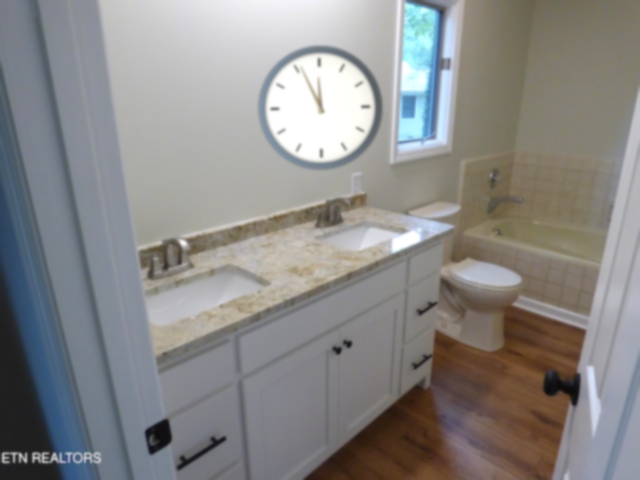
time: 11:56
